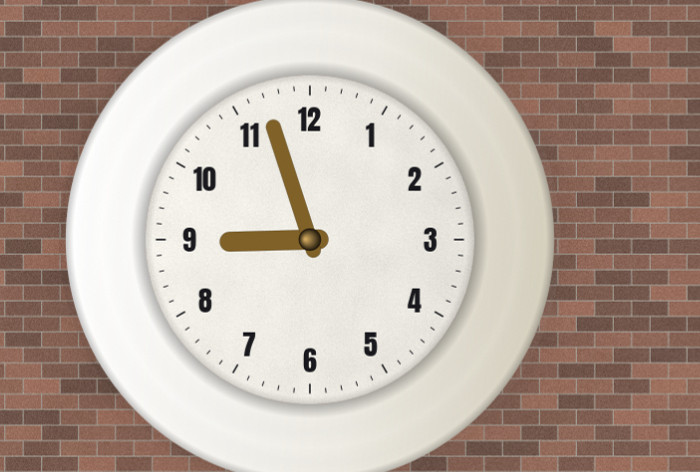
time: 8:57
